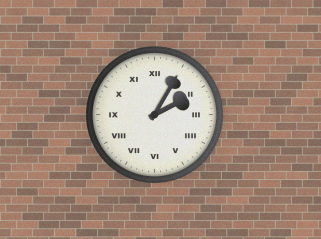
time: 2:05
